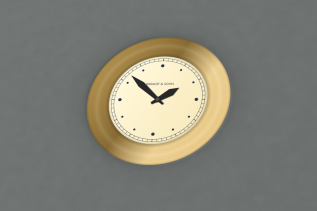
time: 1:52
